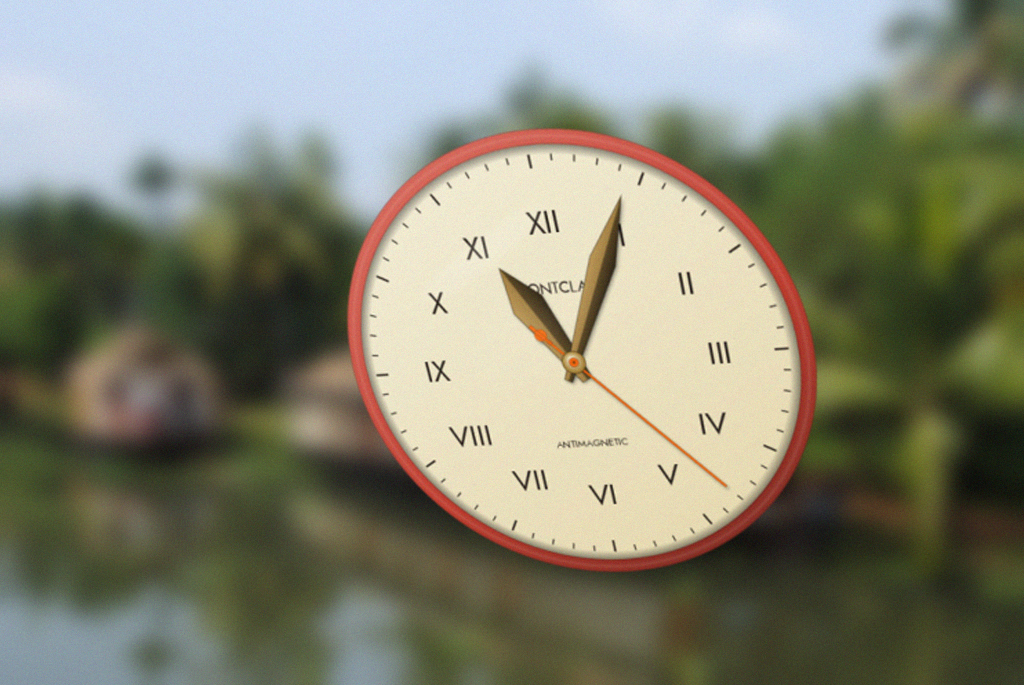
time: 11:04:23
